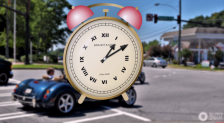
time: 1:10
